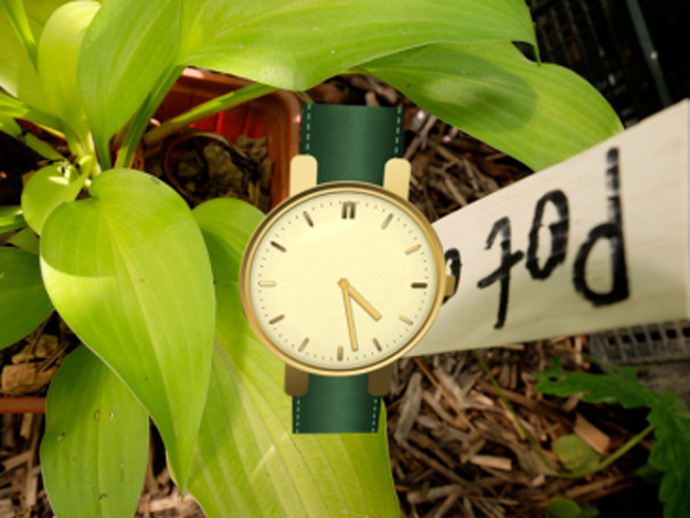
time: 4:28
